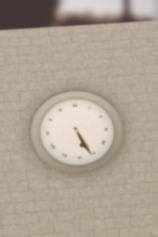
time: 5:26
